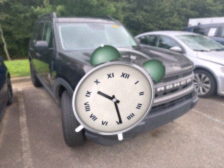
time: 9:24
